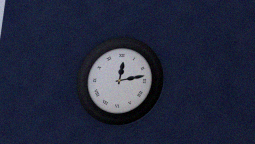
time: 12:13
